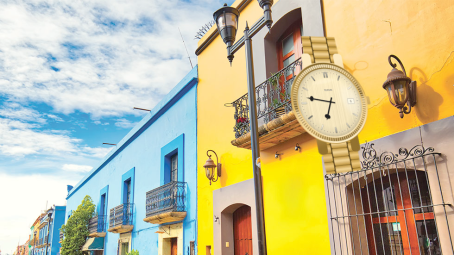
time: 6:47
